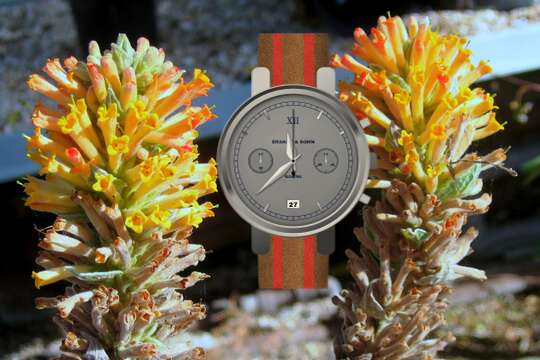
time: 11:38
